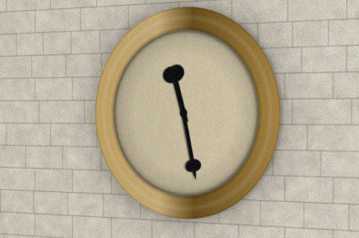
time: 11:28
